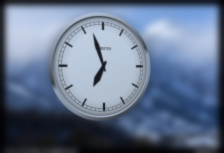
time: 6:57
